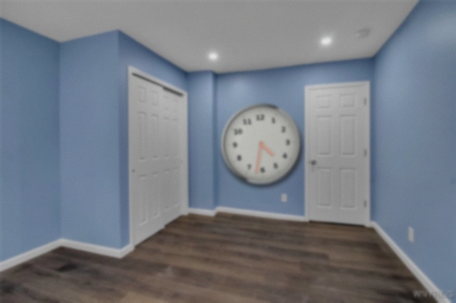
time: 4:32
